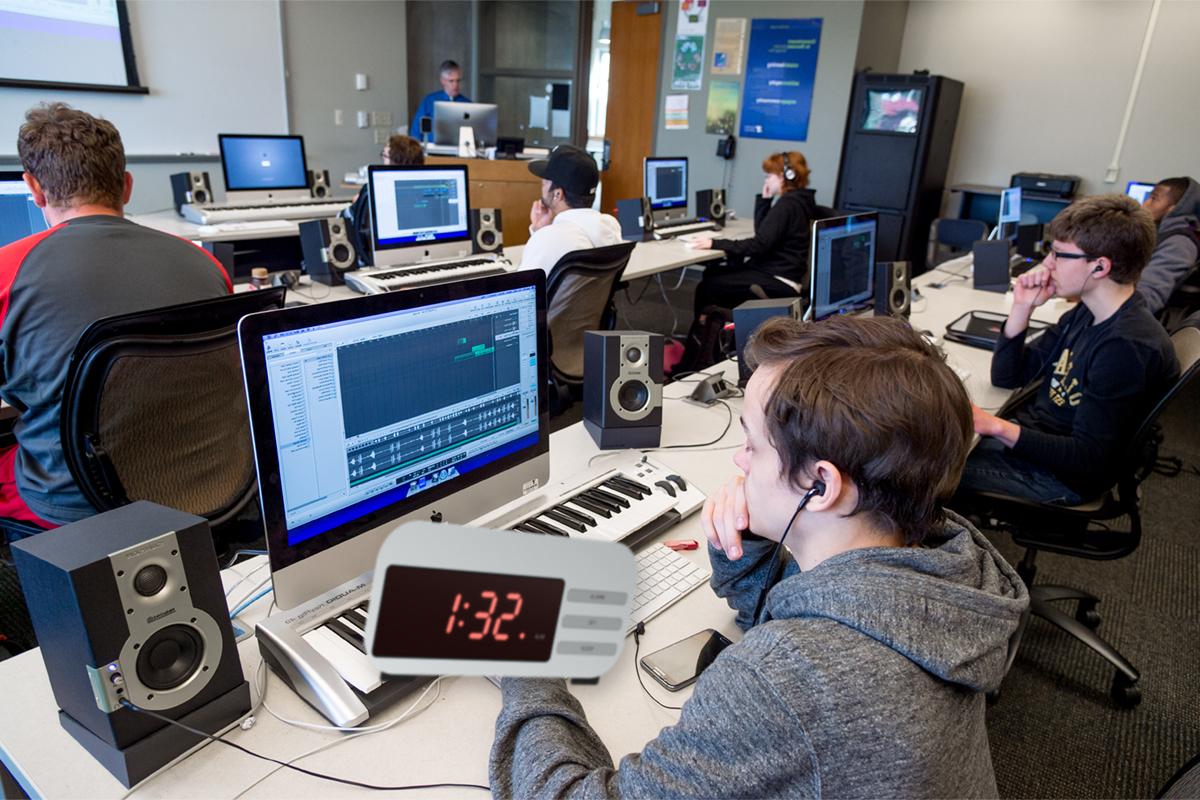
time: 1:32
